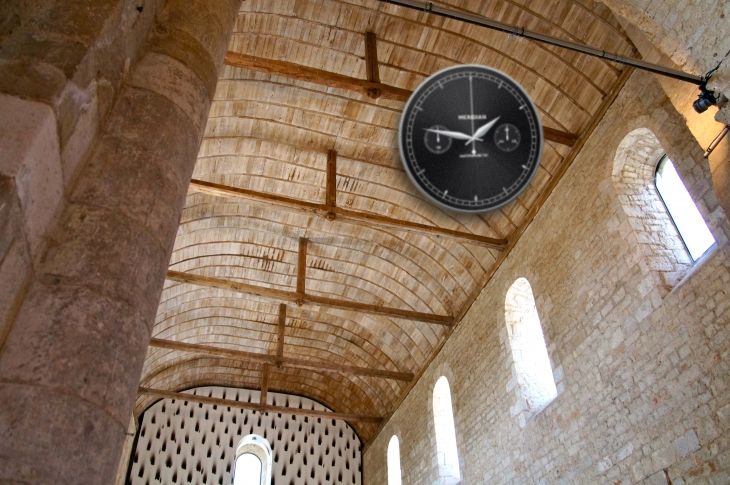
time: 1:47
